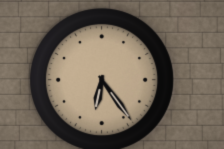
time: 6:24
